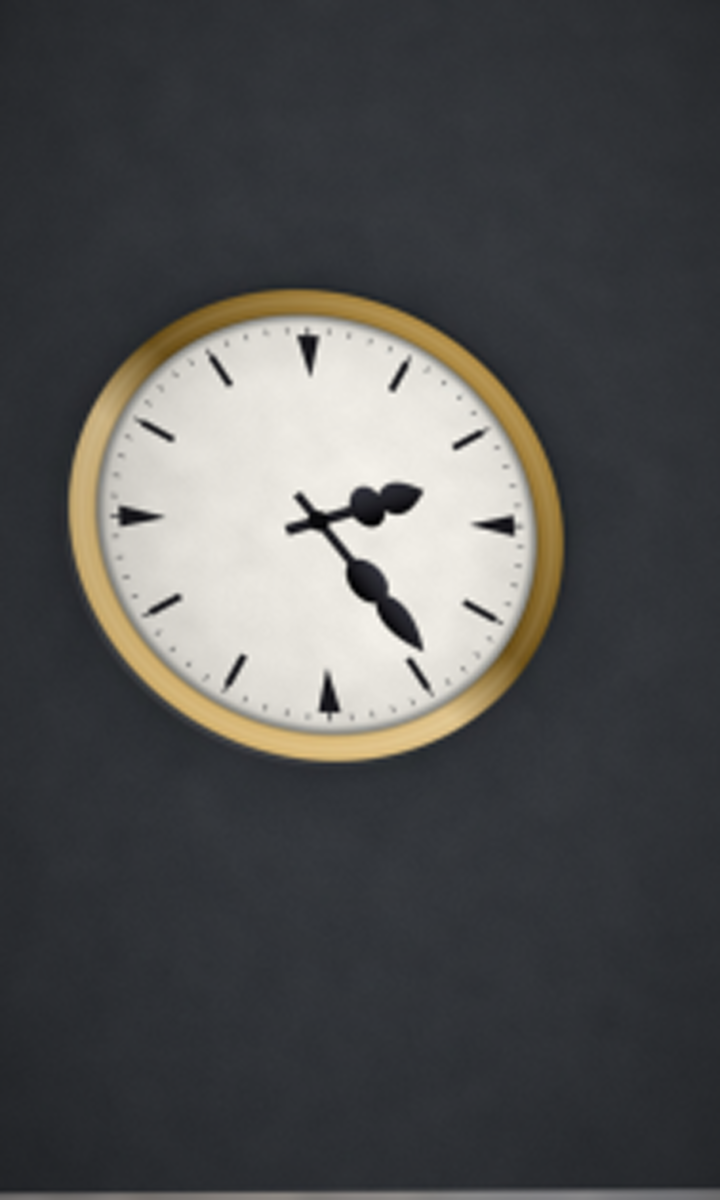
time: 2:24
